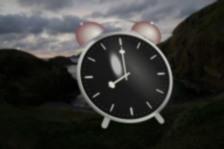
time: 8:00
